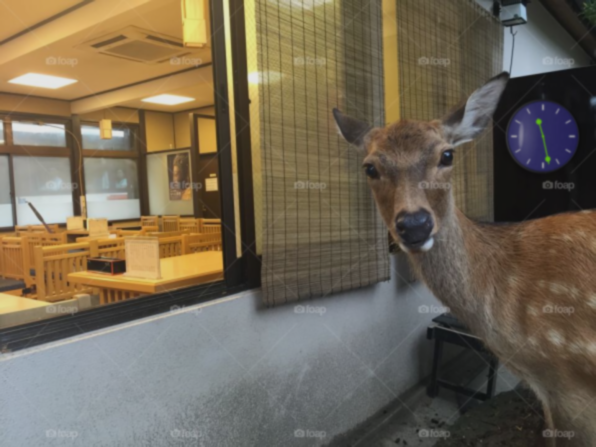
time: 11:28
